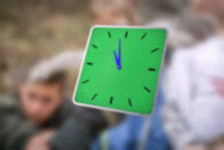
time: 10:58
